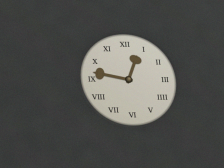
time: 12:47
